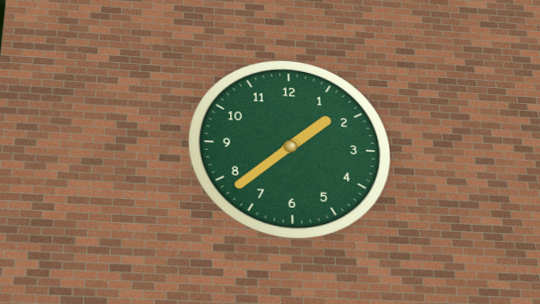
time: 1:38
